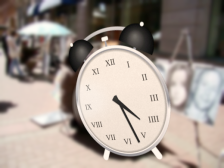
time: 4:27
